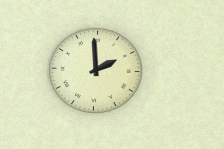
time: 1:59
